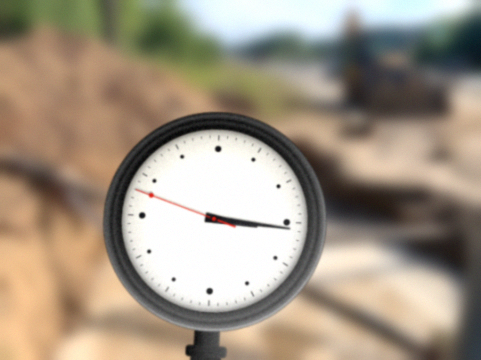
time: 3:15:48
